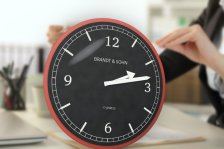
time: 2:13
